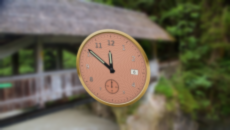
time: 11:51
